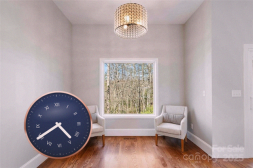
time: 4:40
